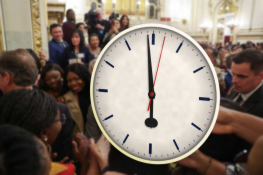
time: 5:59:02
